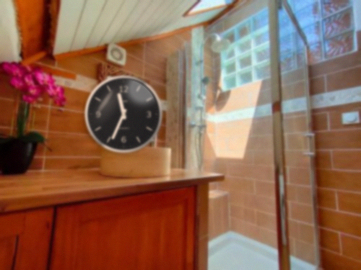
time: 11:34
